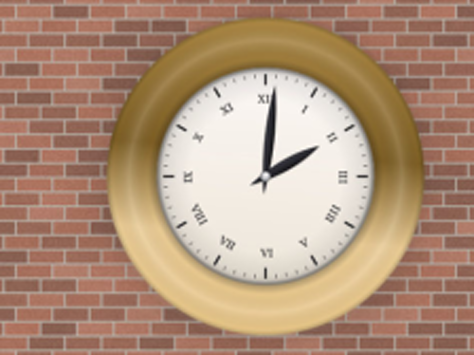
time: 2:01
